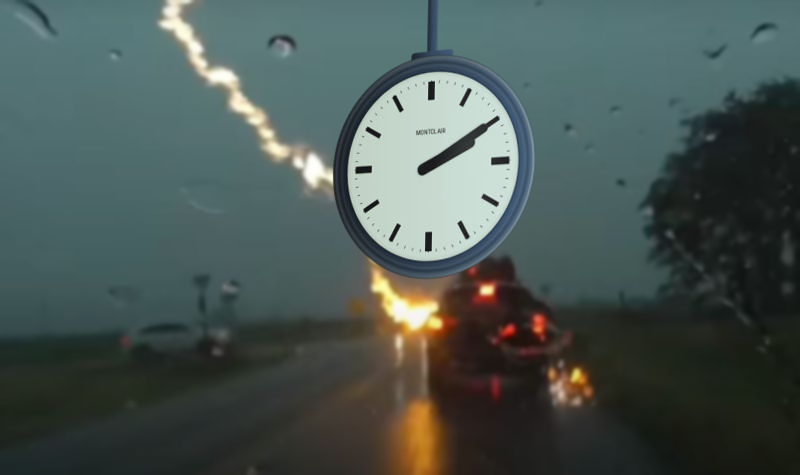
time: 2:10
